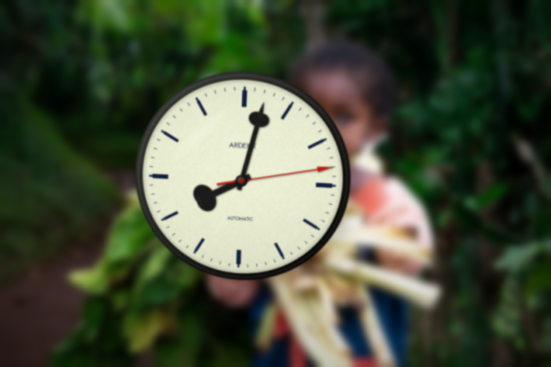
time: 8:02:13
